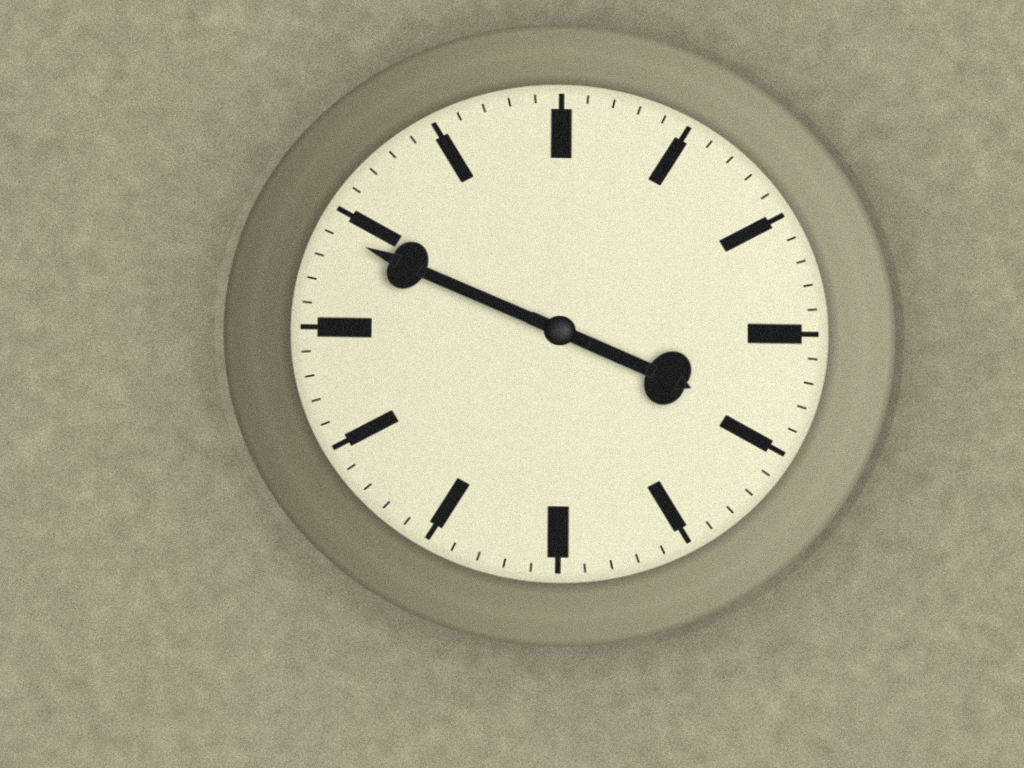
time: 3:49
